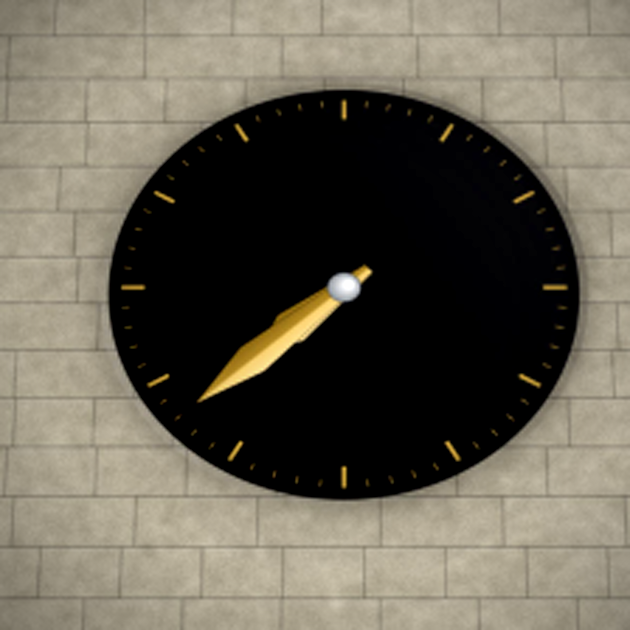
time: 7:38
